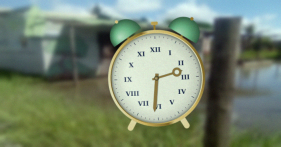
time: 2:31
